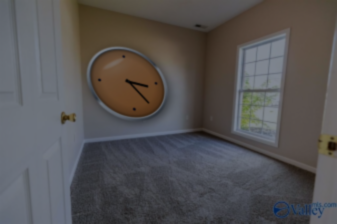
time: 3:24
